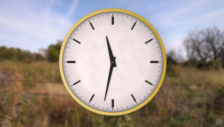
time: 11:32
